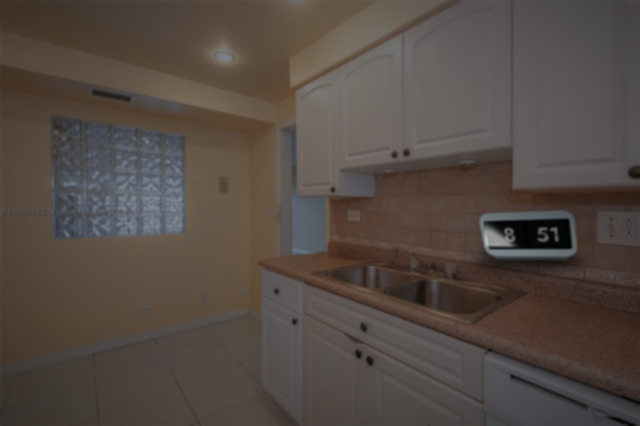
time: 8:51
